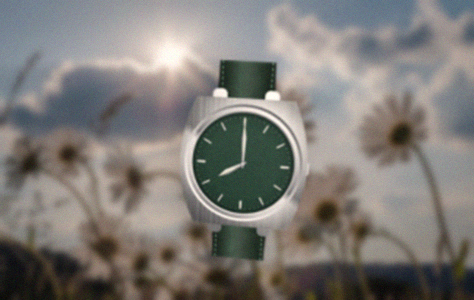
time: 8:00
